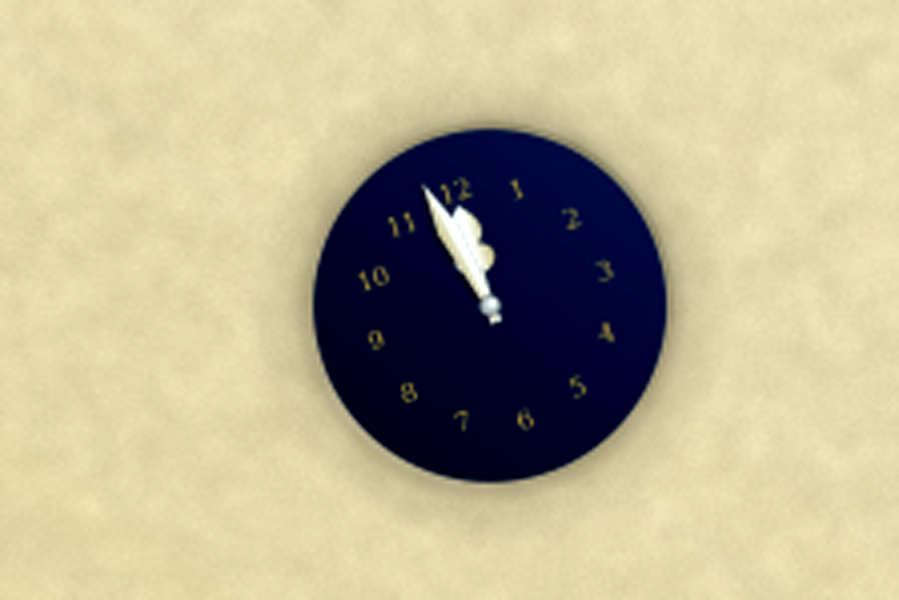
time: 11:58
